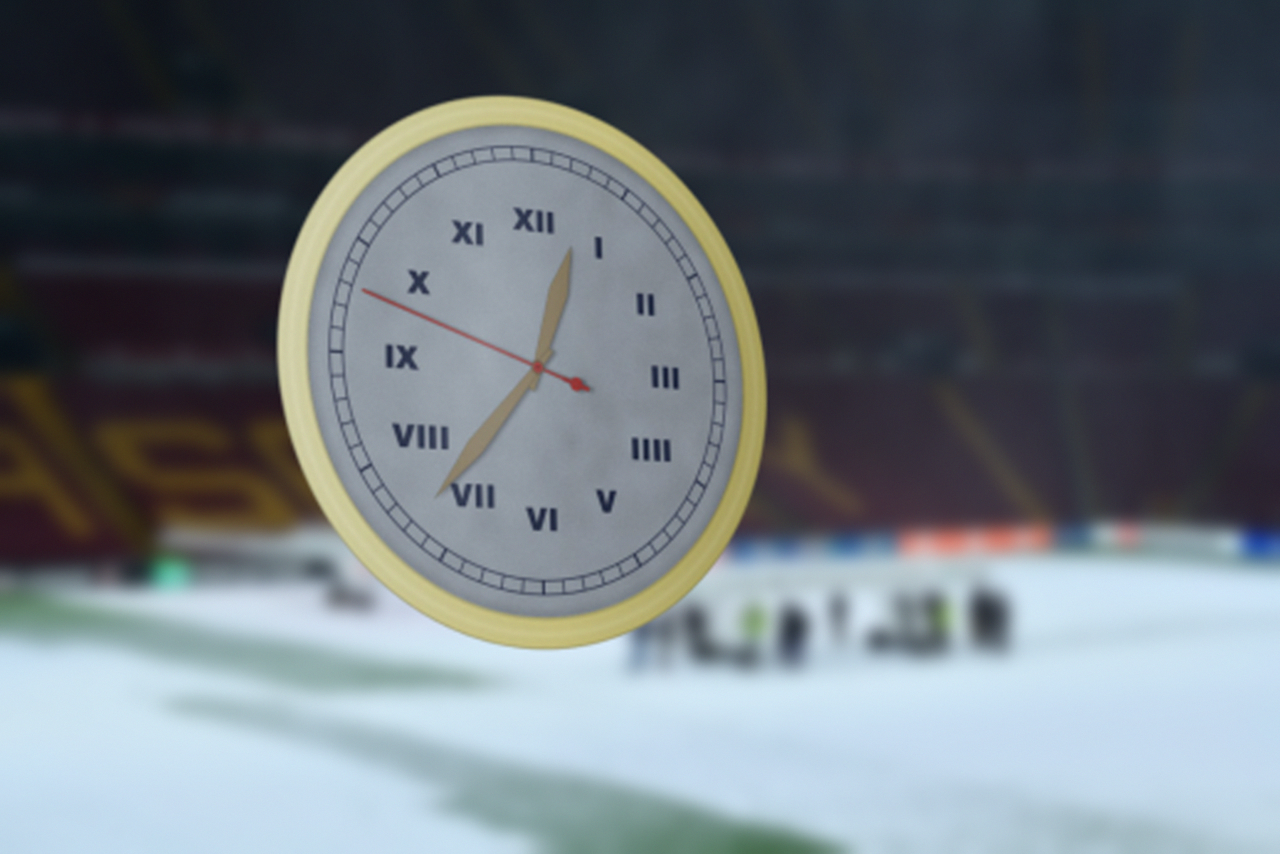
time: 12:36:48
